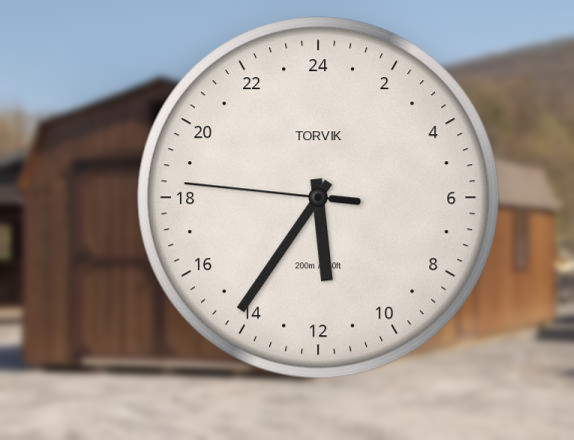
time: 11:35:46
